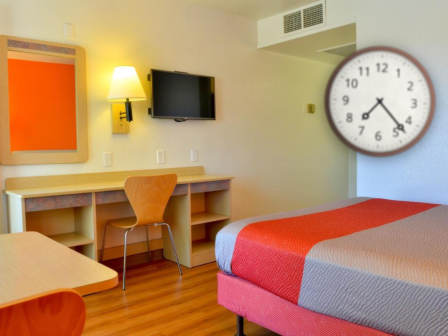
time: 7:23
